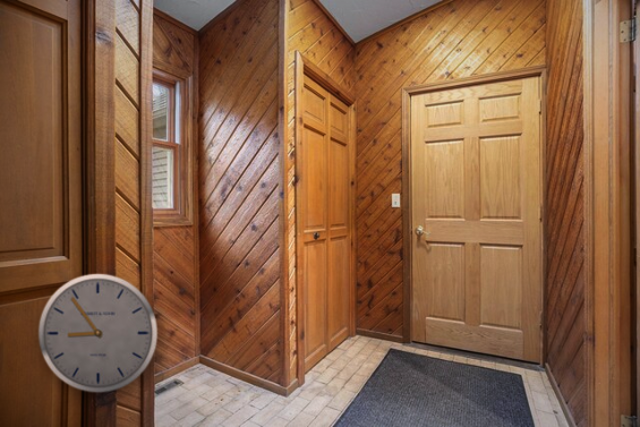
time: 8:54
